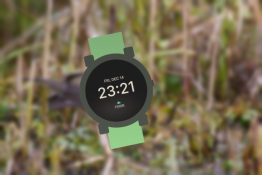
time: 23:21
